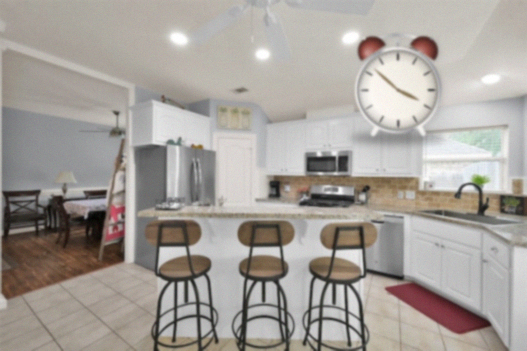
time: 3:52
